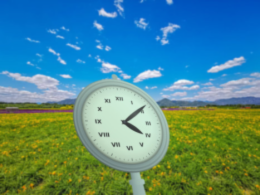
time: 4:09
